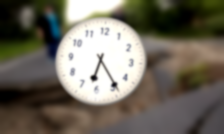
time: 6:24
